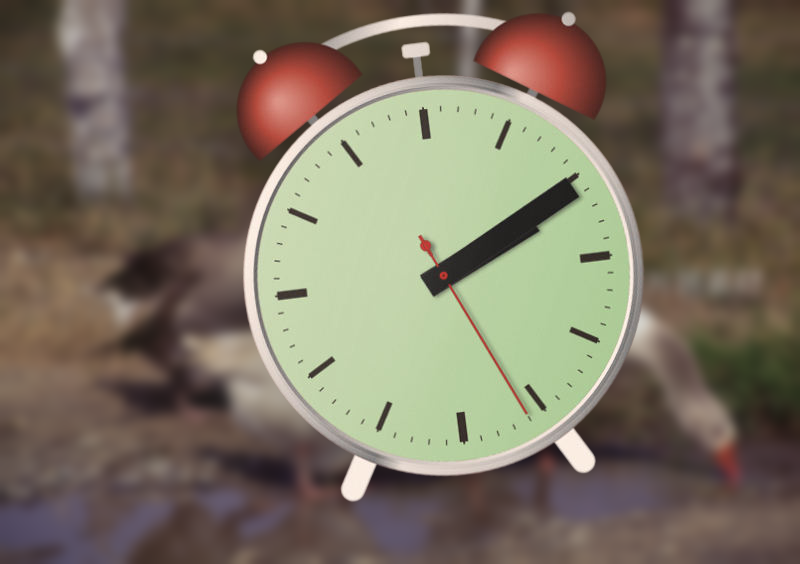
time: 2:10:26
